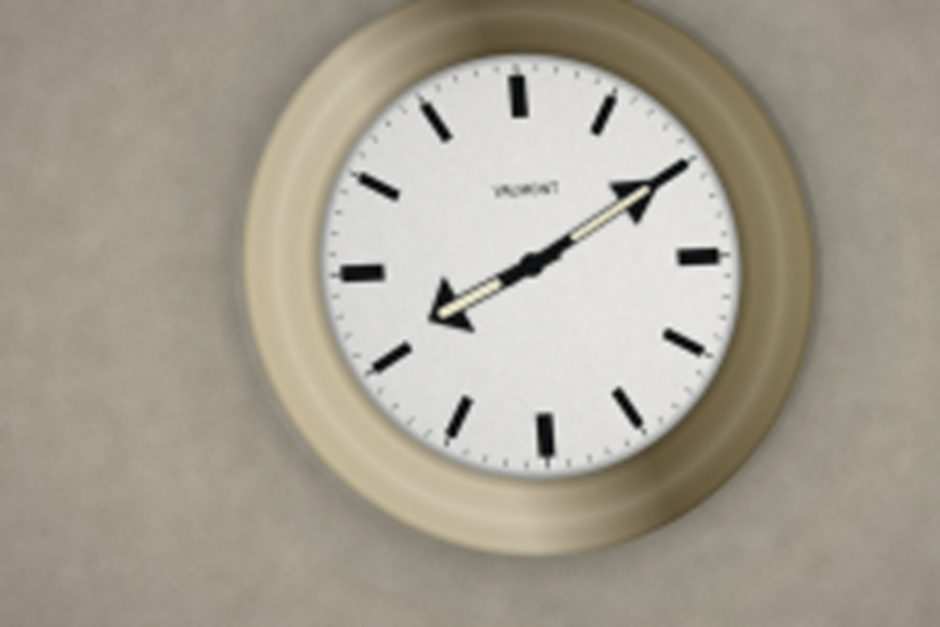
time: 8:10
